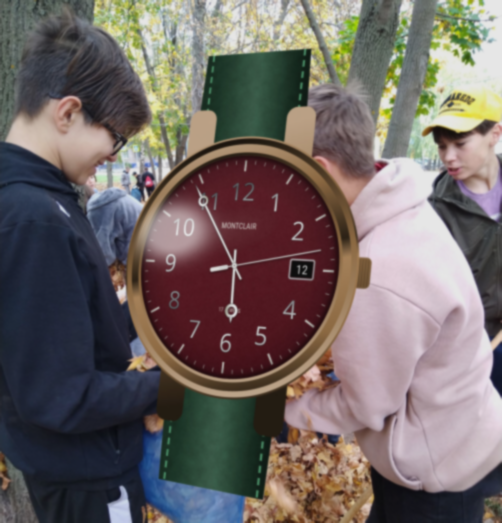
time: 5:54:13
